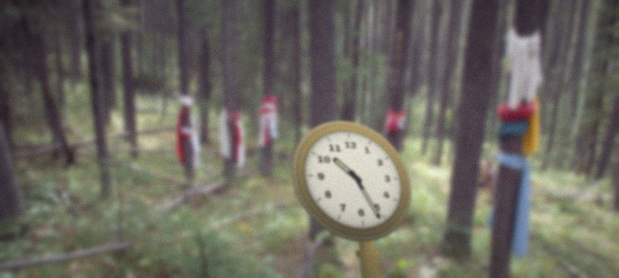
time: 10:26
